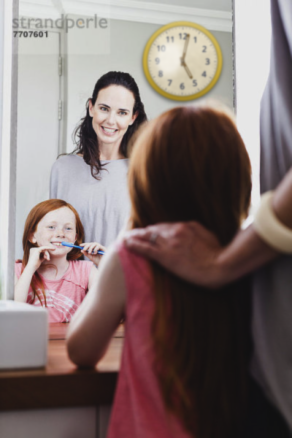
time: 5:02
